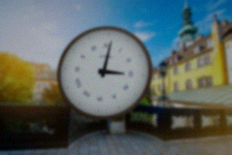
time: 3:01
